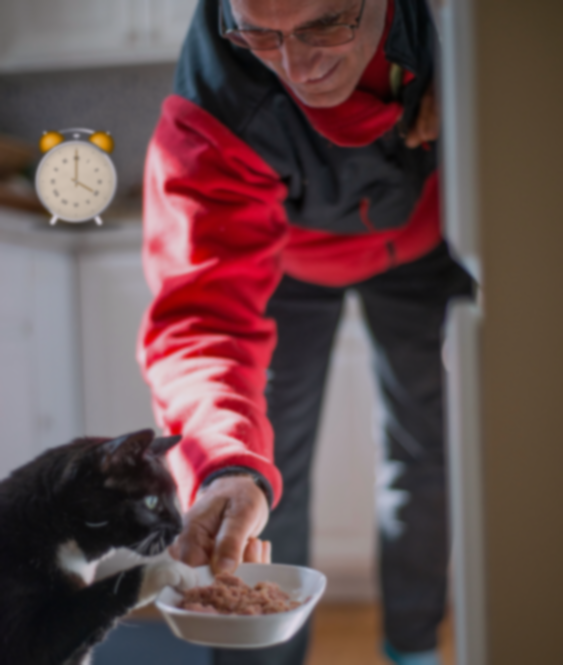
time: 4:00
